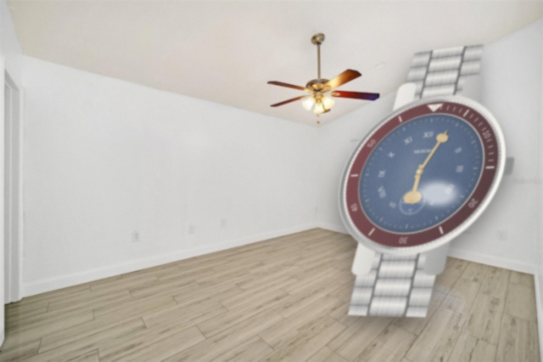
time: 6:04
